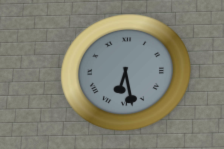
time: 6:28
